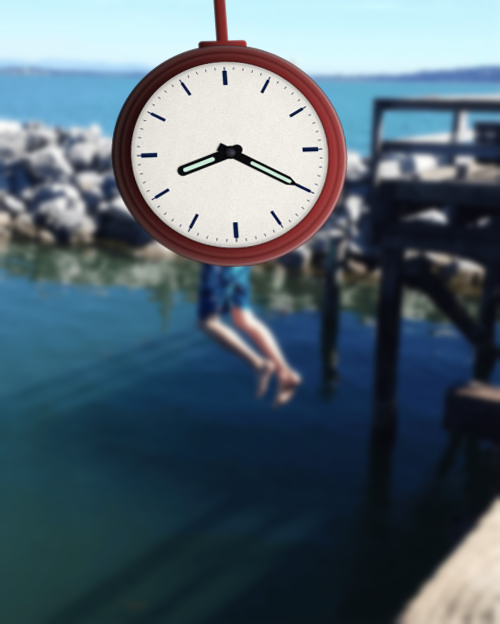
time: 8:20
